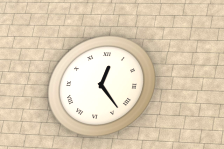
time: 12:23
